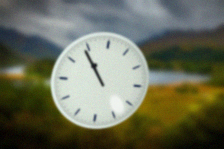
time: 10:54
